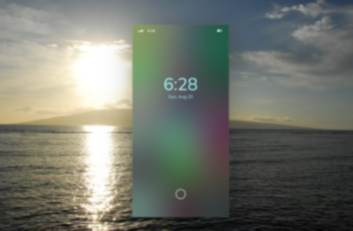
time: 6:28
